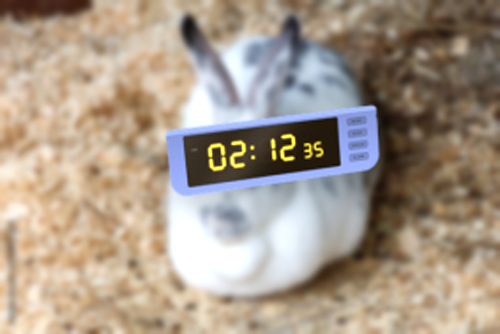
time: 2:12:35
